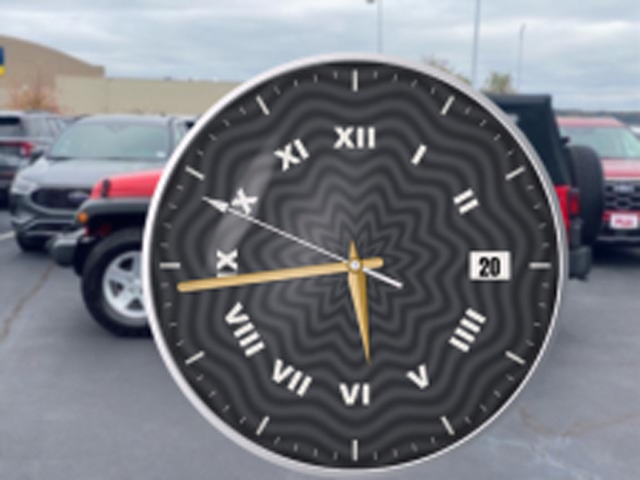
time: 5:43:49
